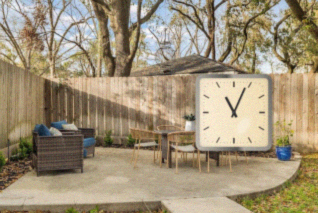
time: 11:04
